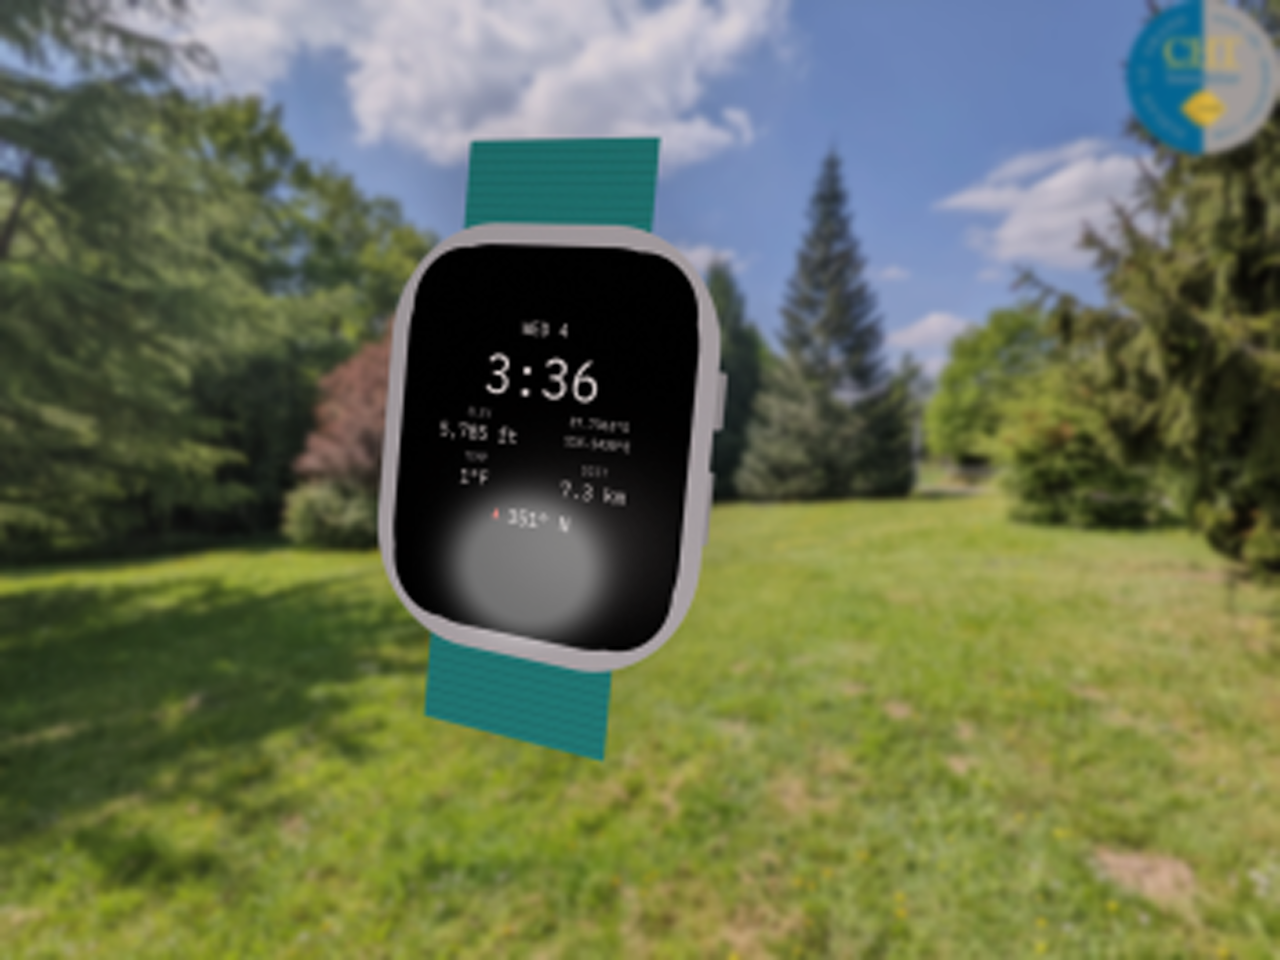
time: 3:36
